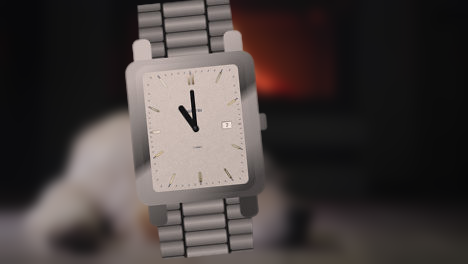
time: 11:00
